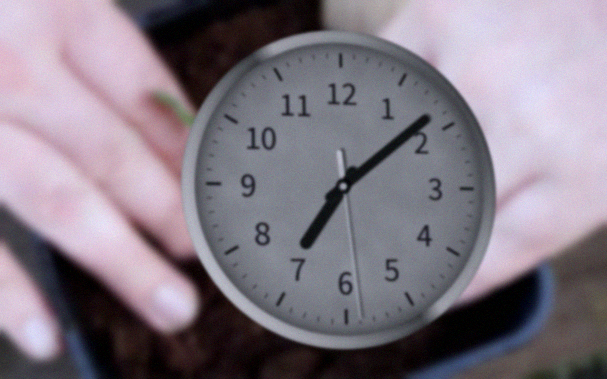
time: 7:08:29
